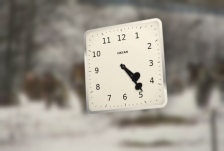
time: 4:24
